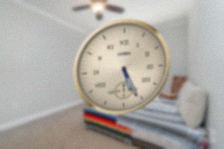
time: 5:26
